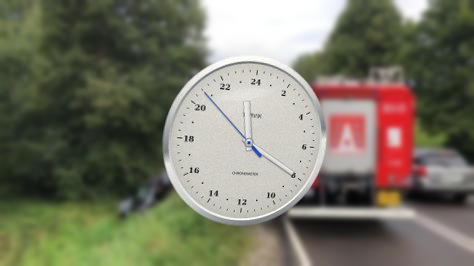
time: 23:19:52
